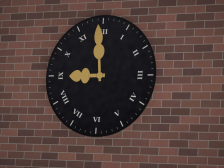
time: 8:59
